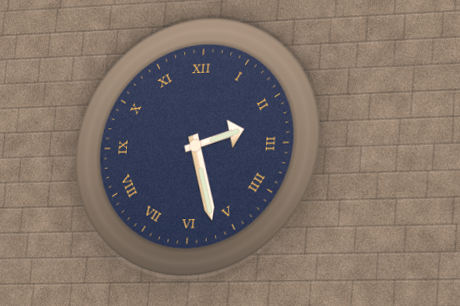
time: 2:27
